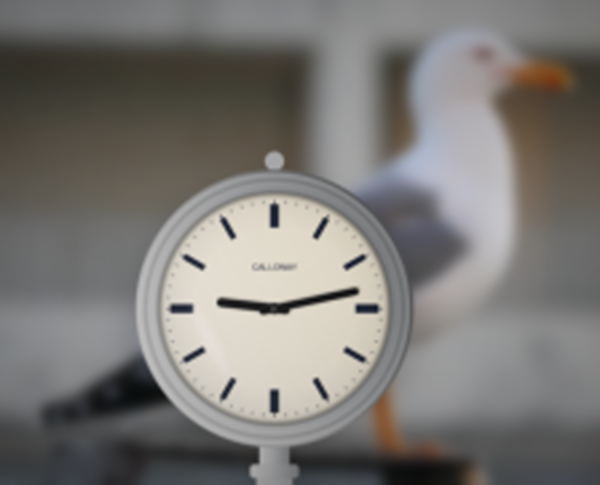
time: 9:13
